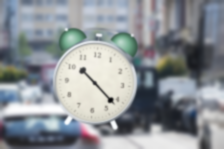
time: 10:22
